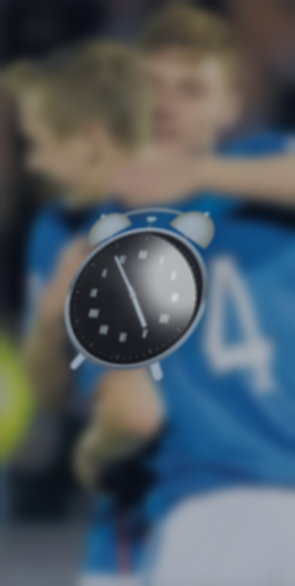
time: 4:54
